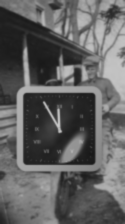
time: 11:55
